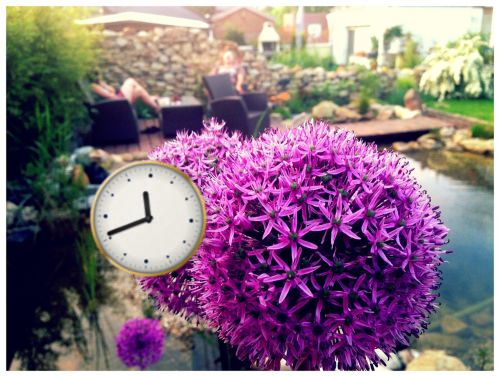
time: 11:41
